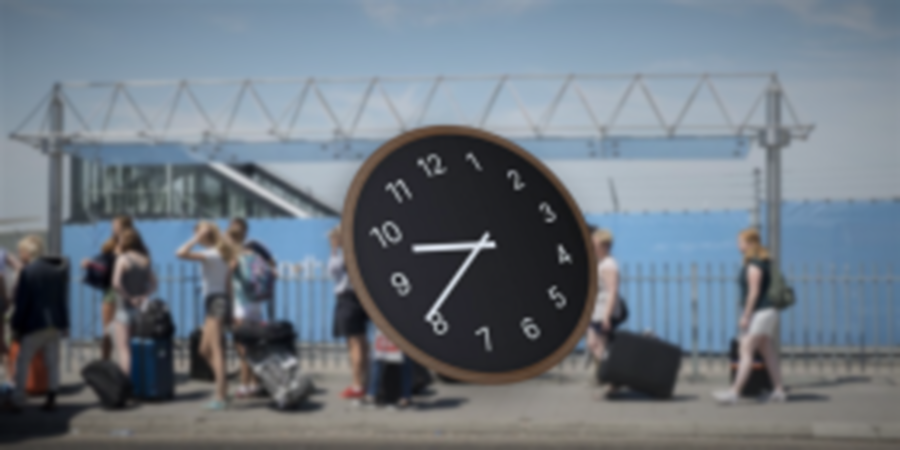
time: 9:41
